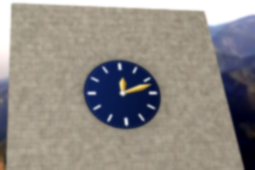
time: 12:12
